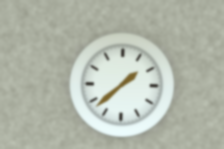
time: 1:38
